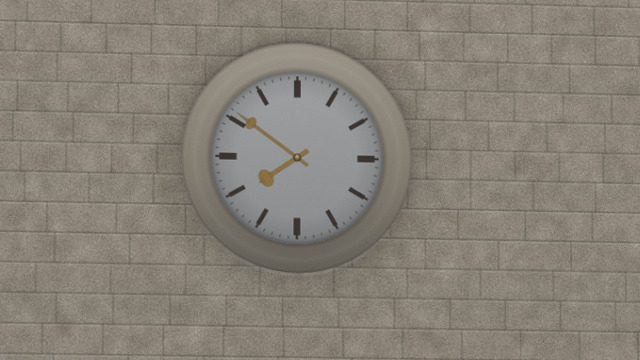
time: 7:51
